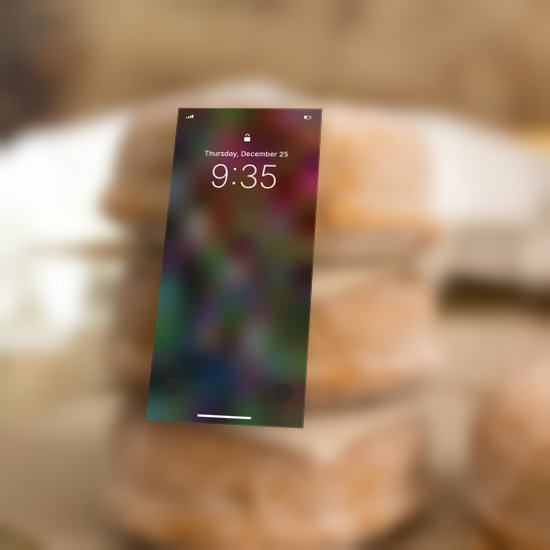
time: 9:35
